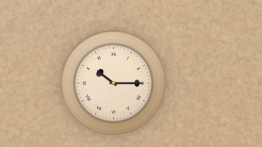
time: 10:15
